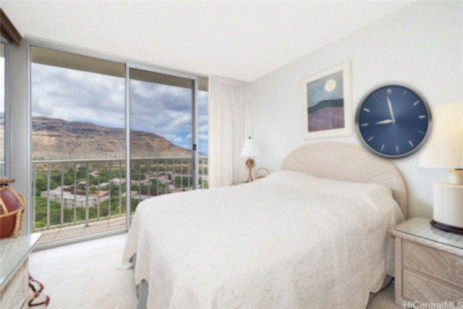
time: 8:59
